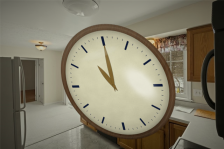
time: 11:00
